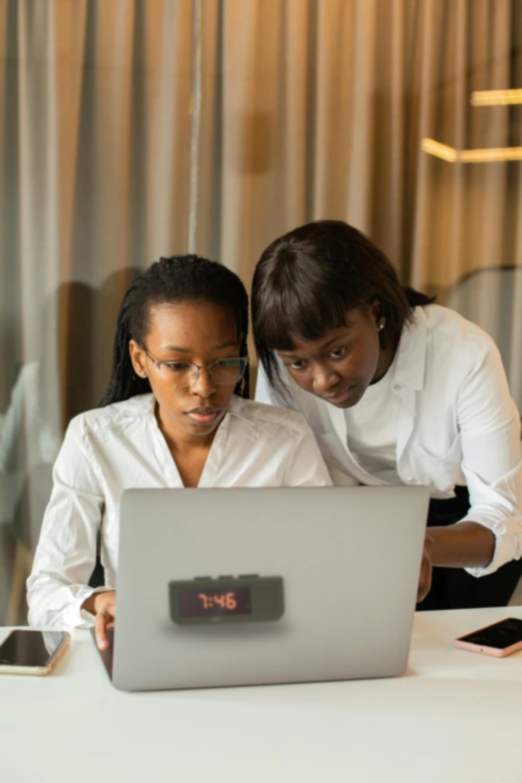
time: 7:46
